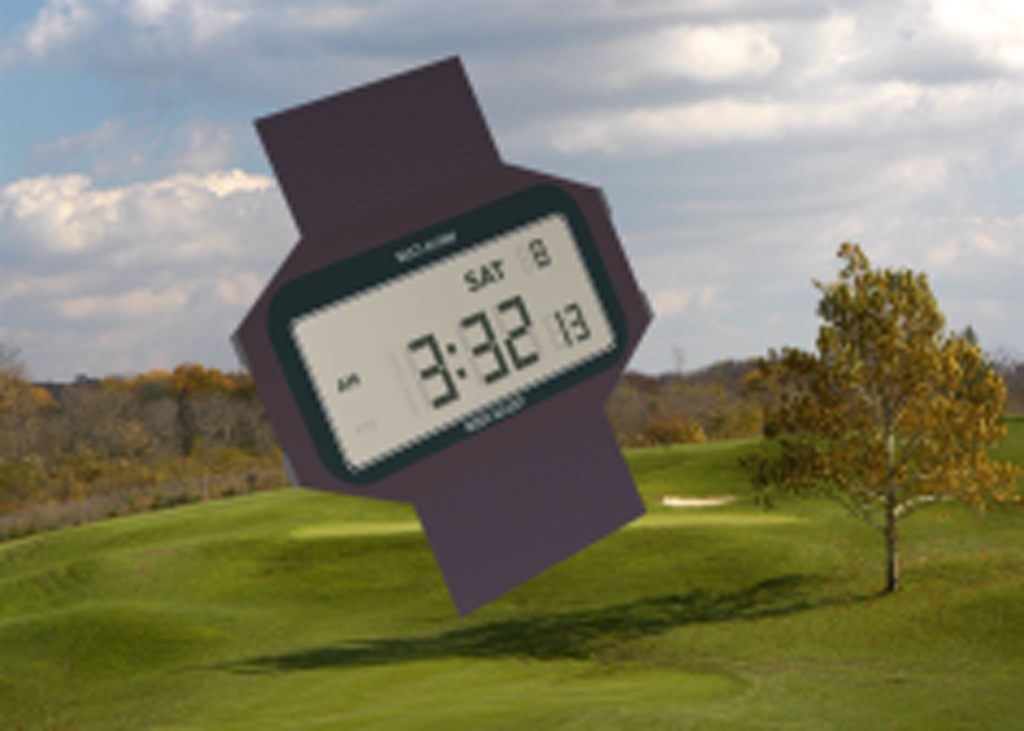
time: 3:32:13
